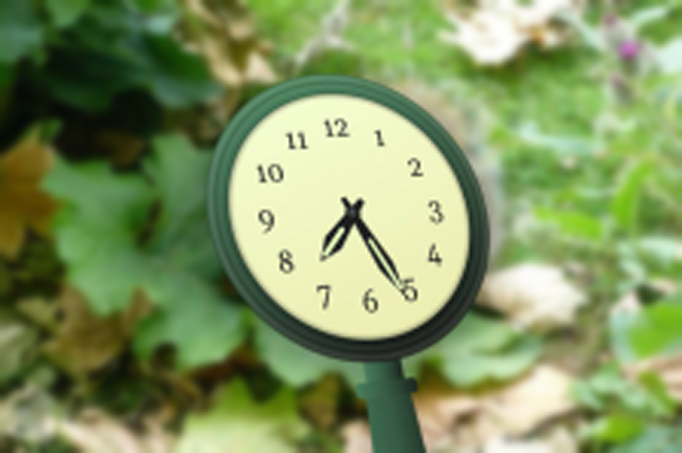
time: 7:26
